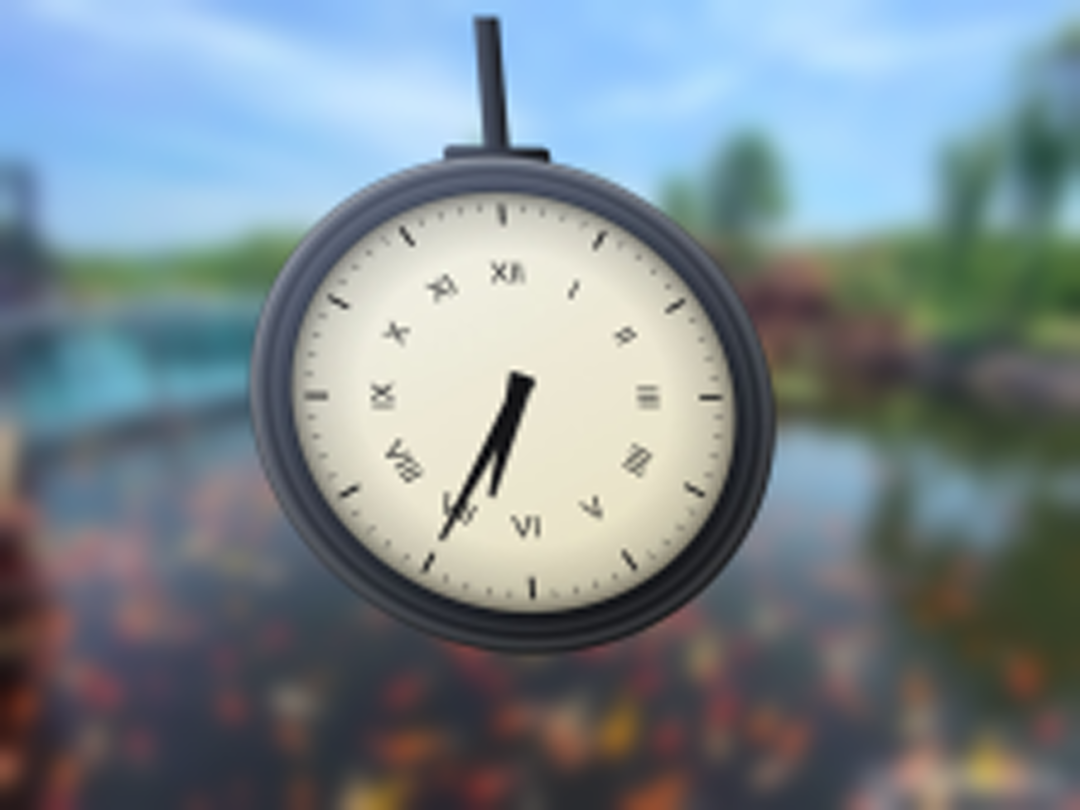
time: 6:35
